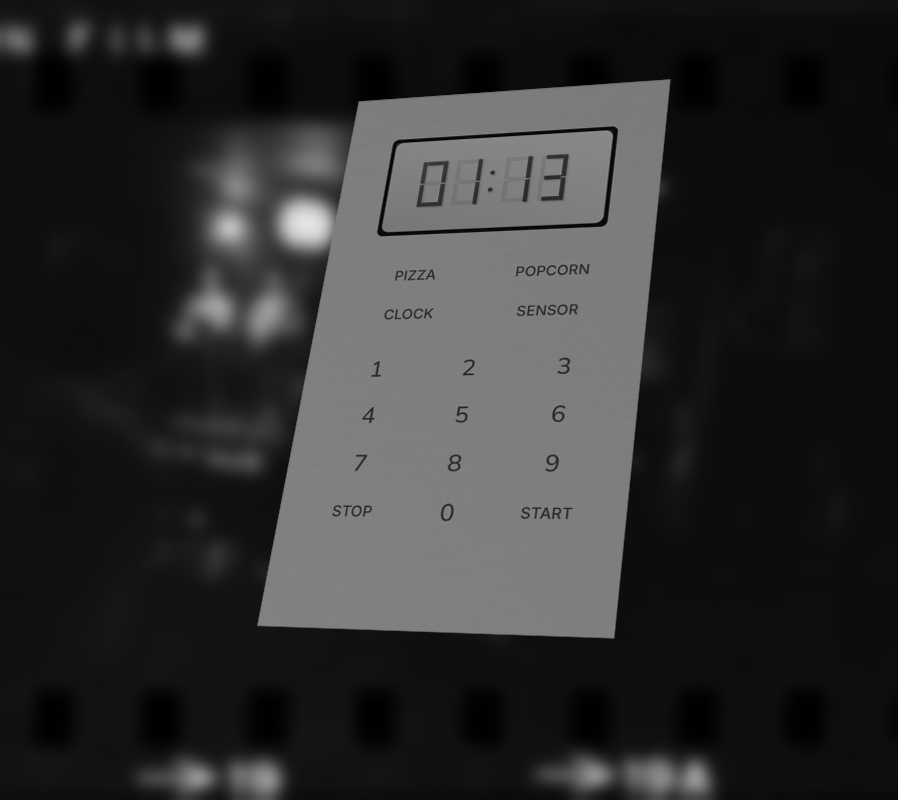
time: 1:13
